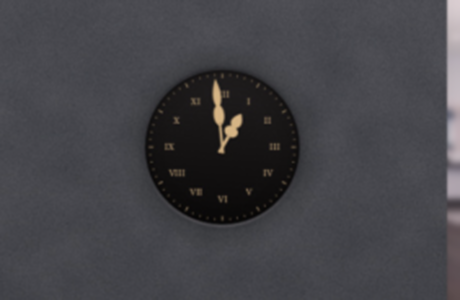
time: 12:59
